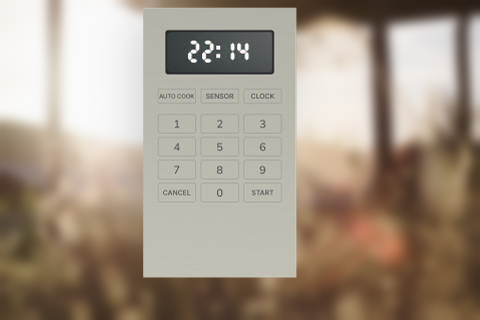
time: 22:14
